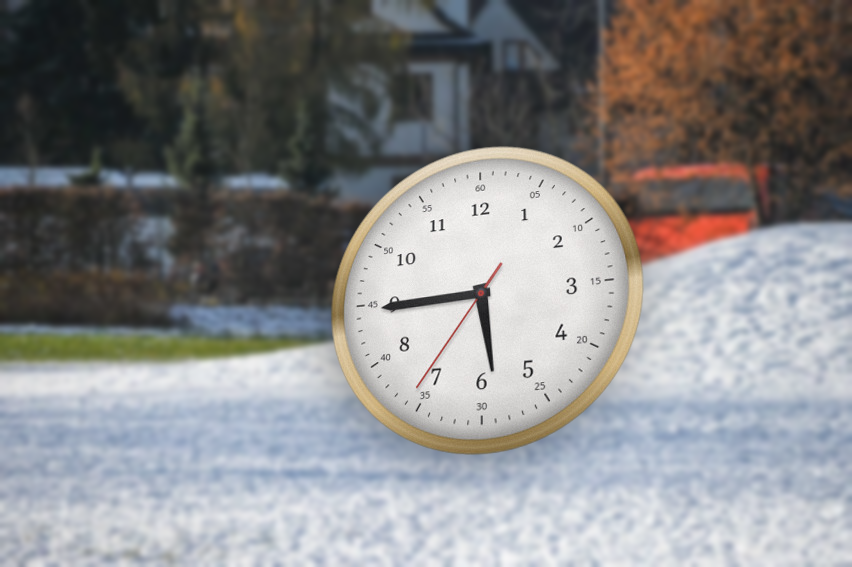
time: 5:44:36
